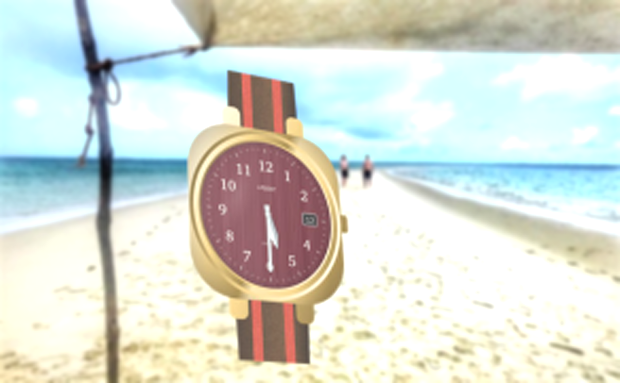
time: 5:30
